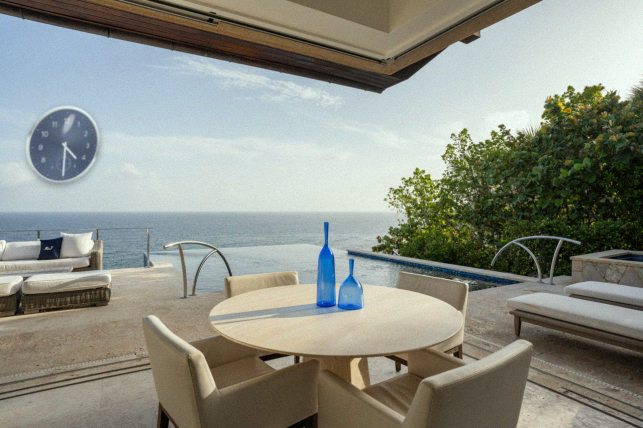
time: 4:30
